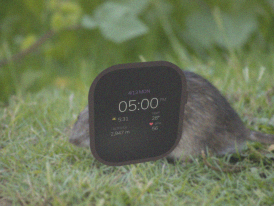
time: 5:00
